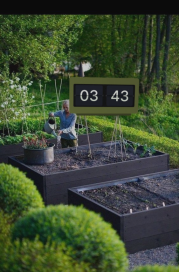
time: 3:43
